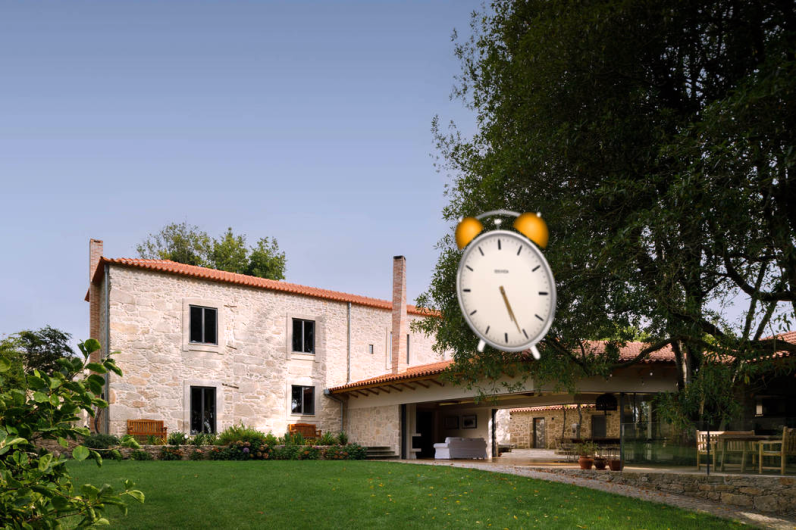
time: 5:26
